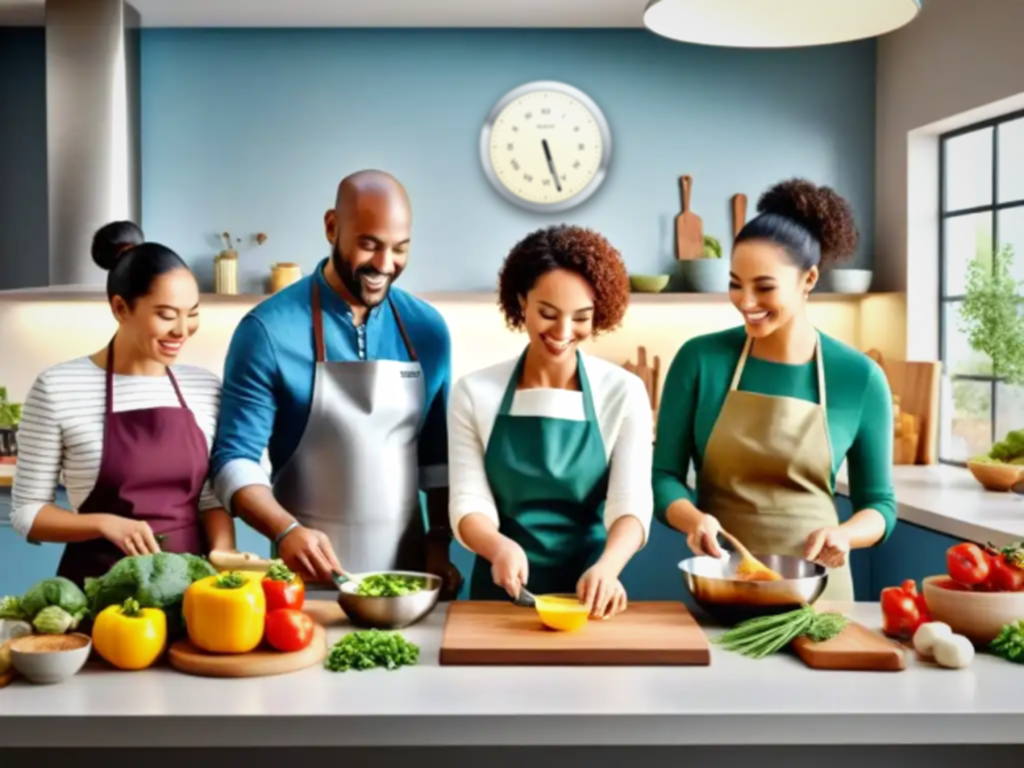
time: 5:27
